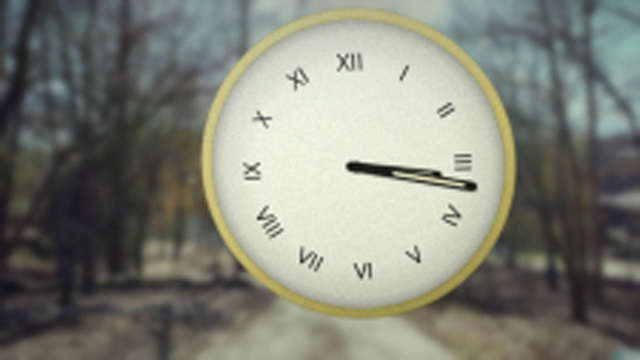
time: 3:17
